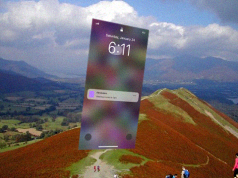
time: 6:11
